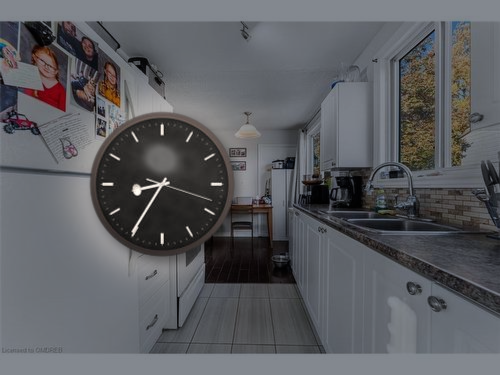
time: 8:35:18
